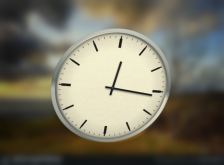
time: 12:16
